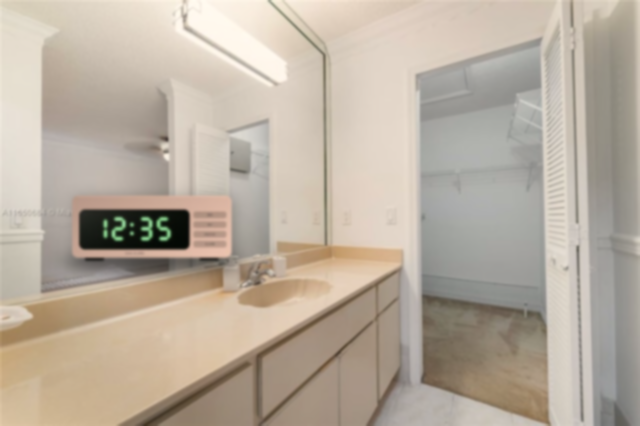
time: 12:35
